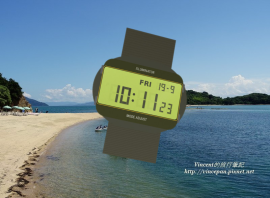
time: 10:11:23
